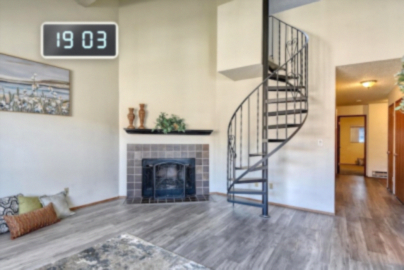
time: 19:03
